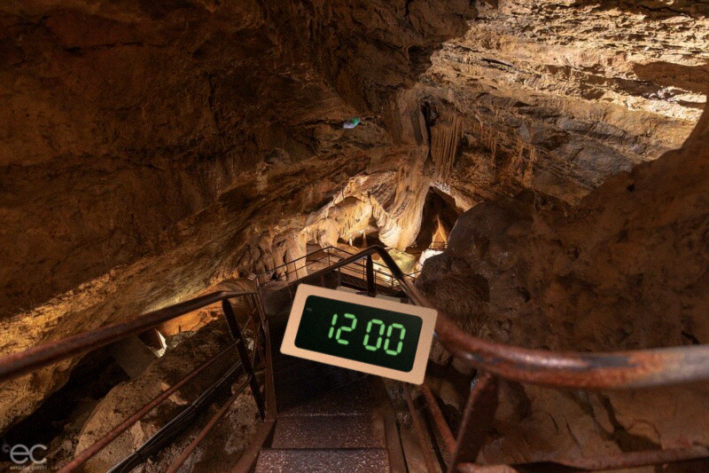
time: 12:00
